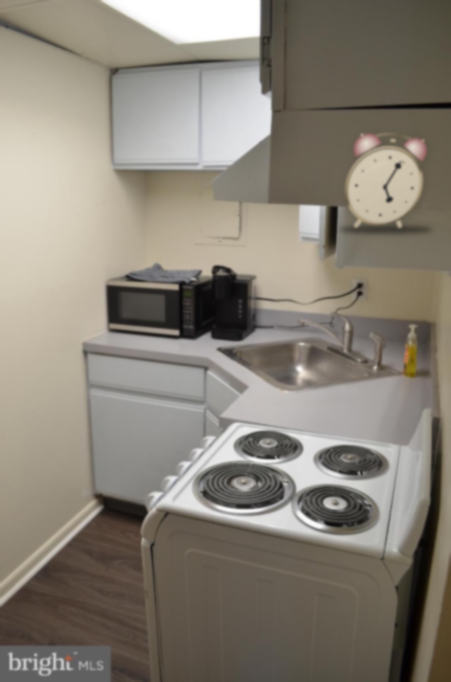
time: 5:04
